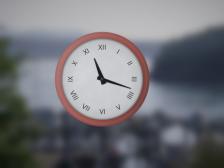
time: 11:18
